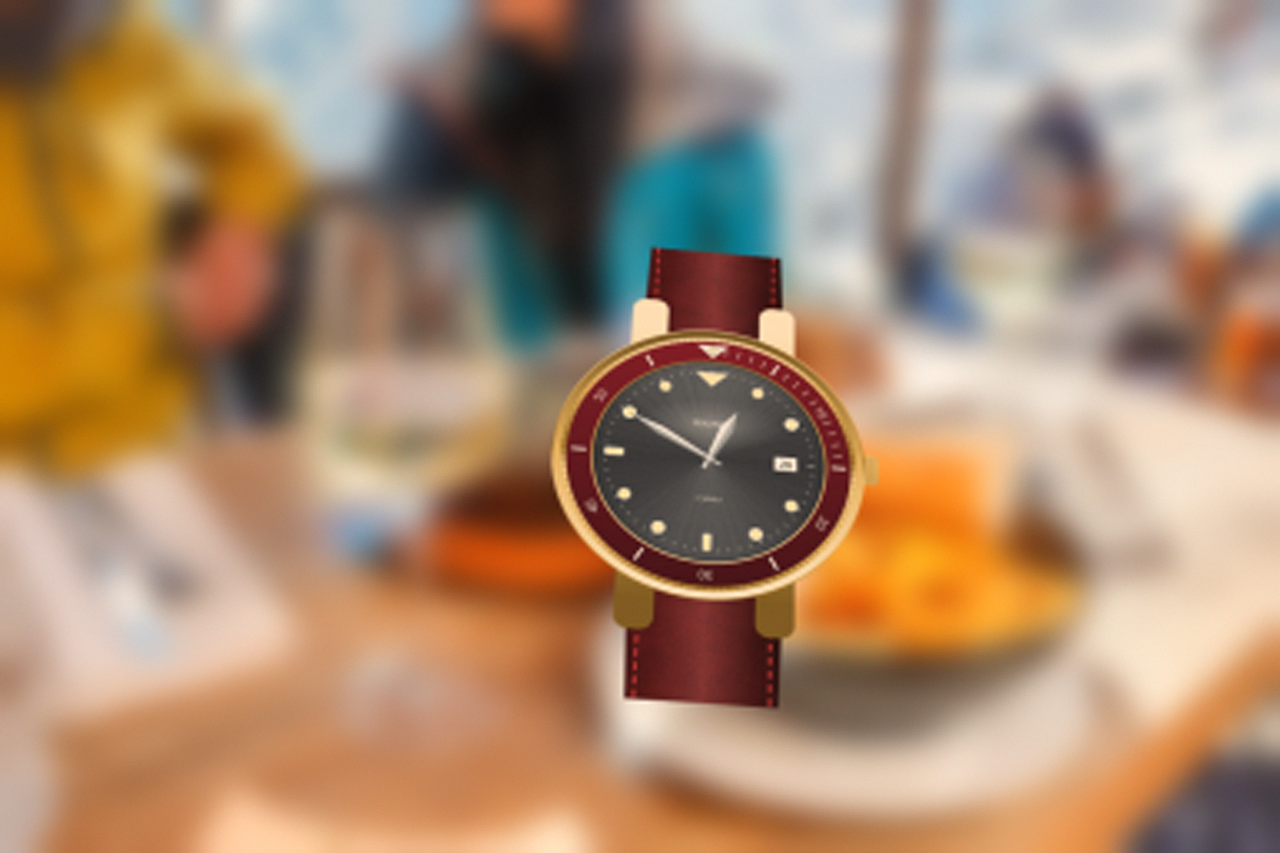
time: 12:50
